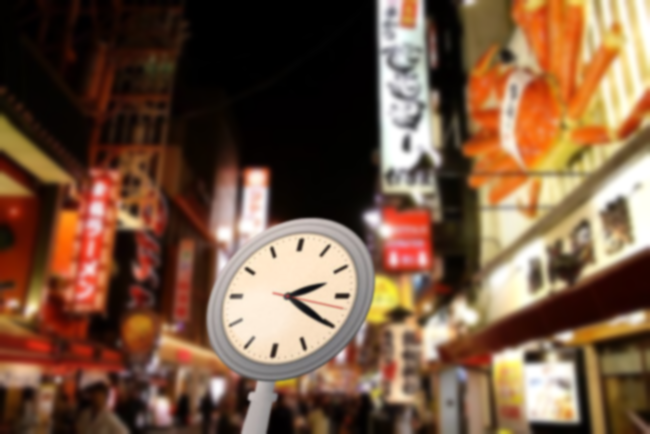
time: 2:20:17
